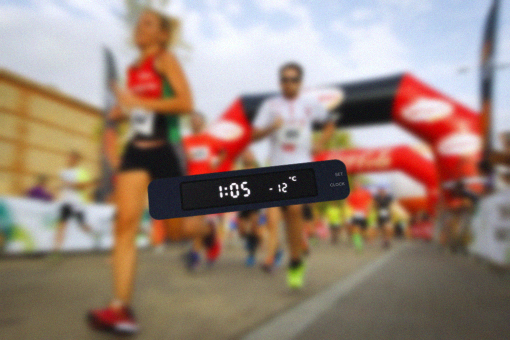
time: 1:05
